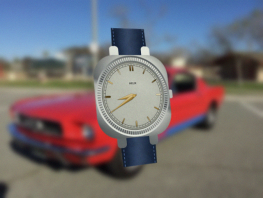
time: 8:40
